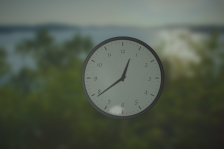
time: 12:39
